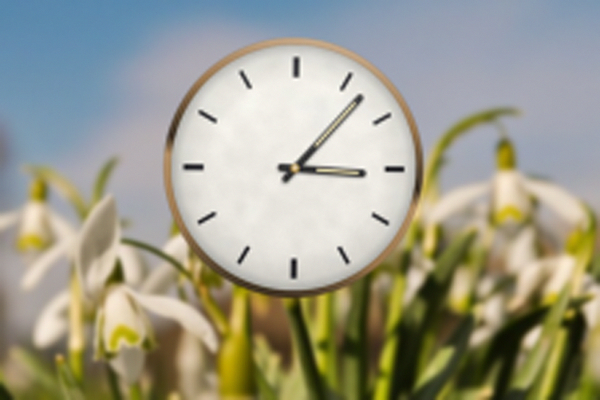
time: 3:07
